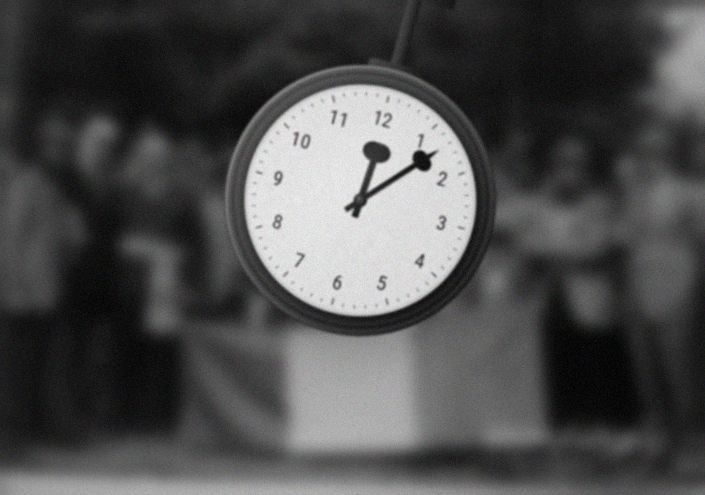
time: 12:07
